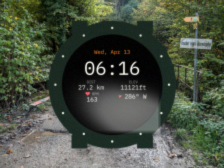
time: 6:16
